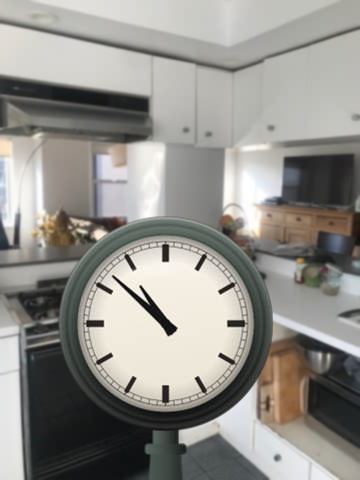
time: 10:52
